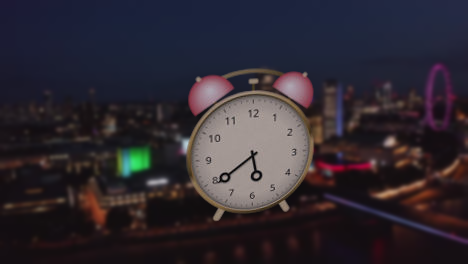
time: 5:39
